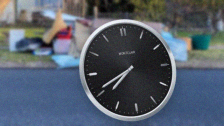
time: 7:41
